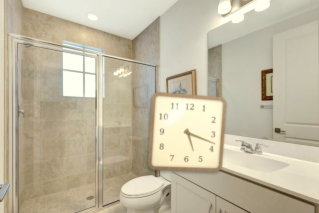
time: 5:18
